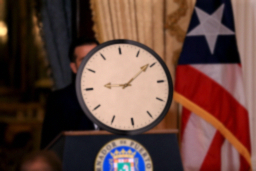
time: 9:09
